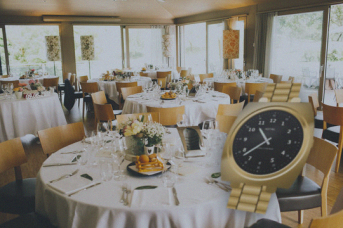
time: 10:38
